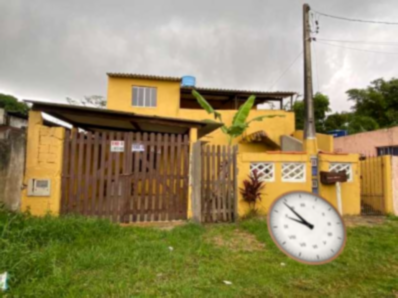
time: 9:54
